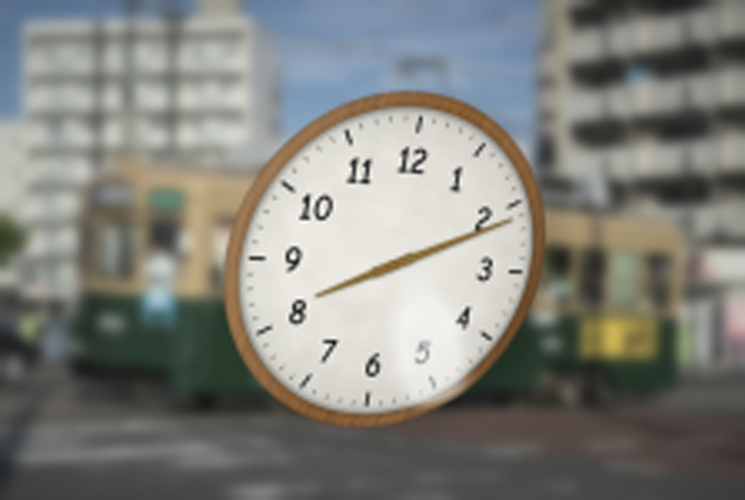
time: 8:11
